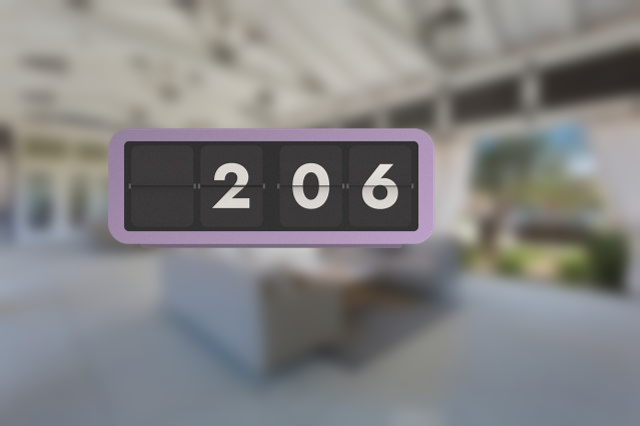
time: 2:06
